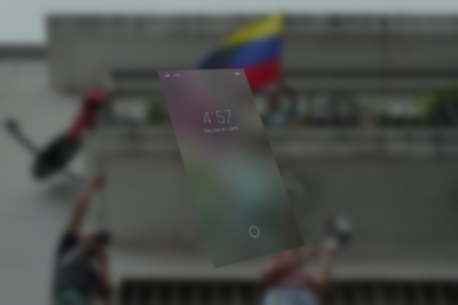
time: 4:57
